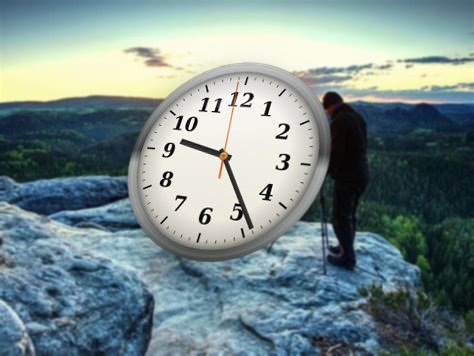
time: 9:23:59
